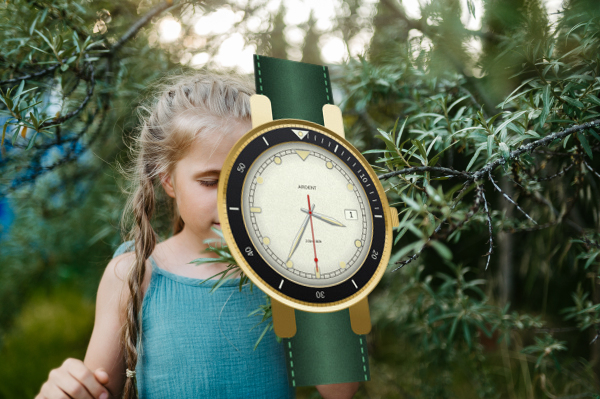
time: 3:35:30
